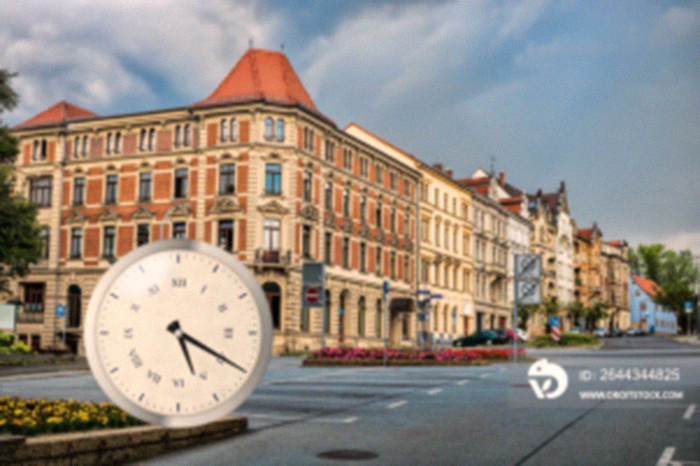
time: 5:20
